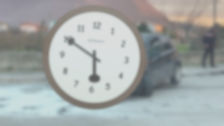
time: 5:50
